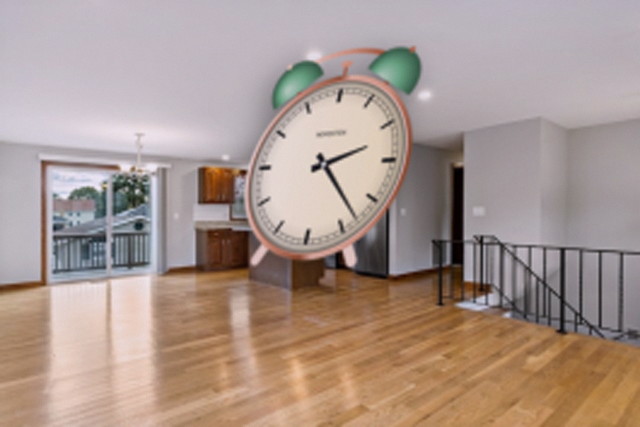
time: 2:23
